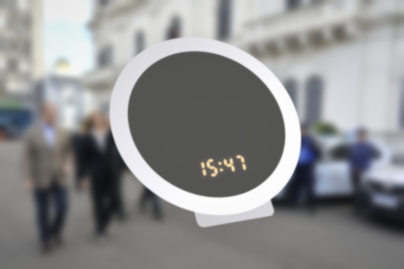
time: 15:47
